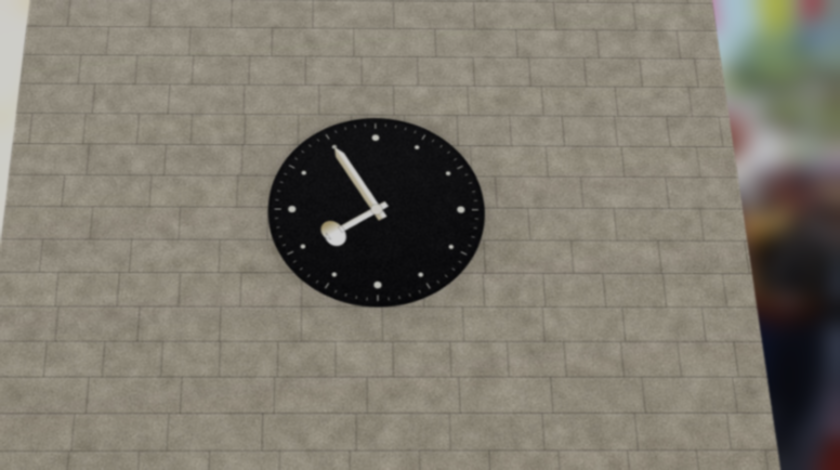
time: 7:55
